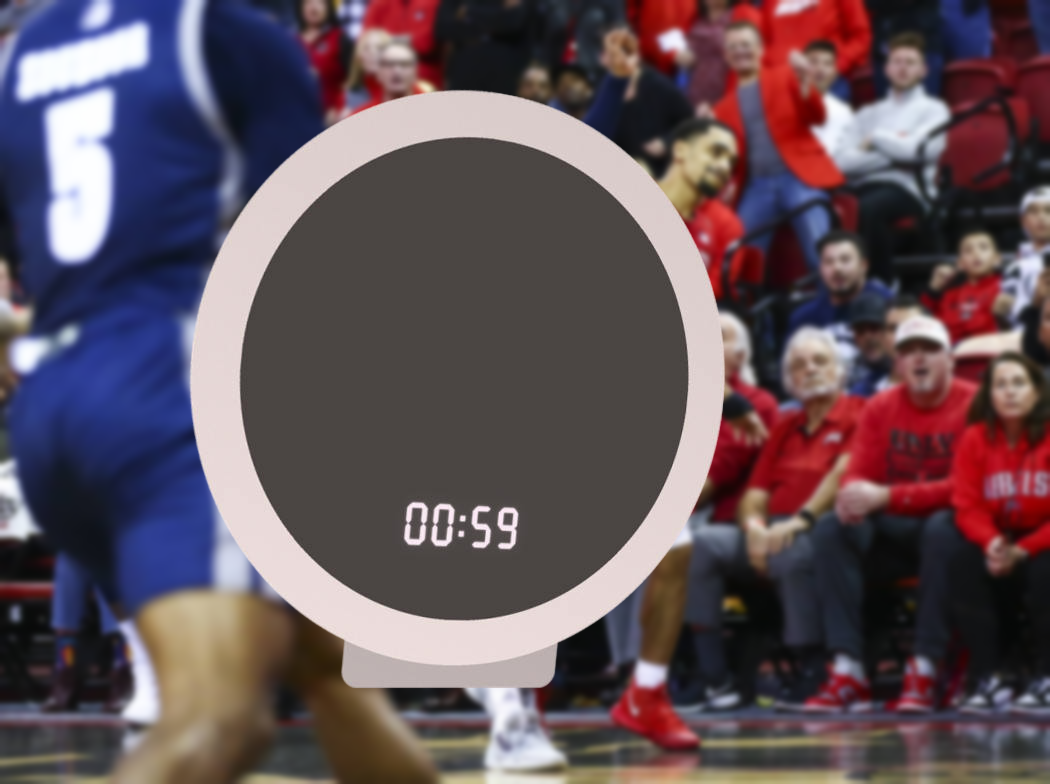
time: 0:59
